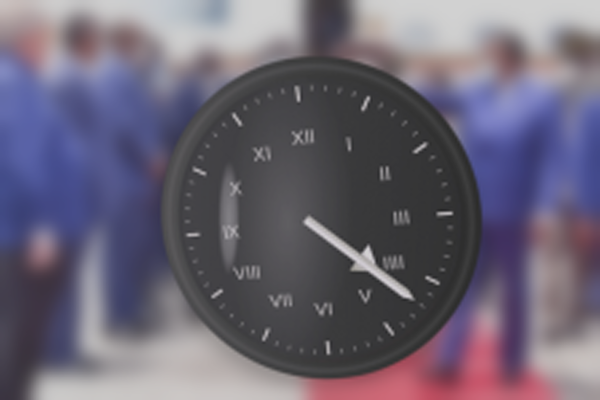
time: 4:22
